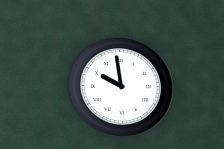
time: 9:59
